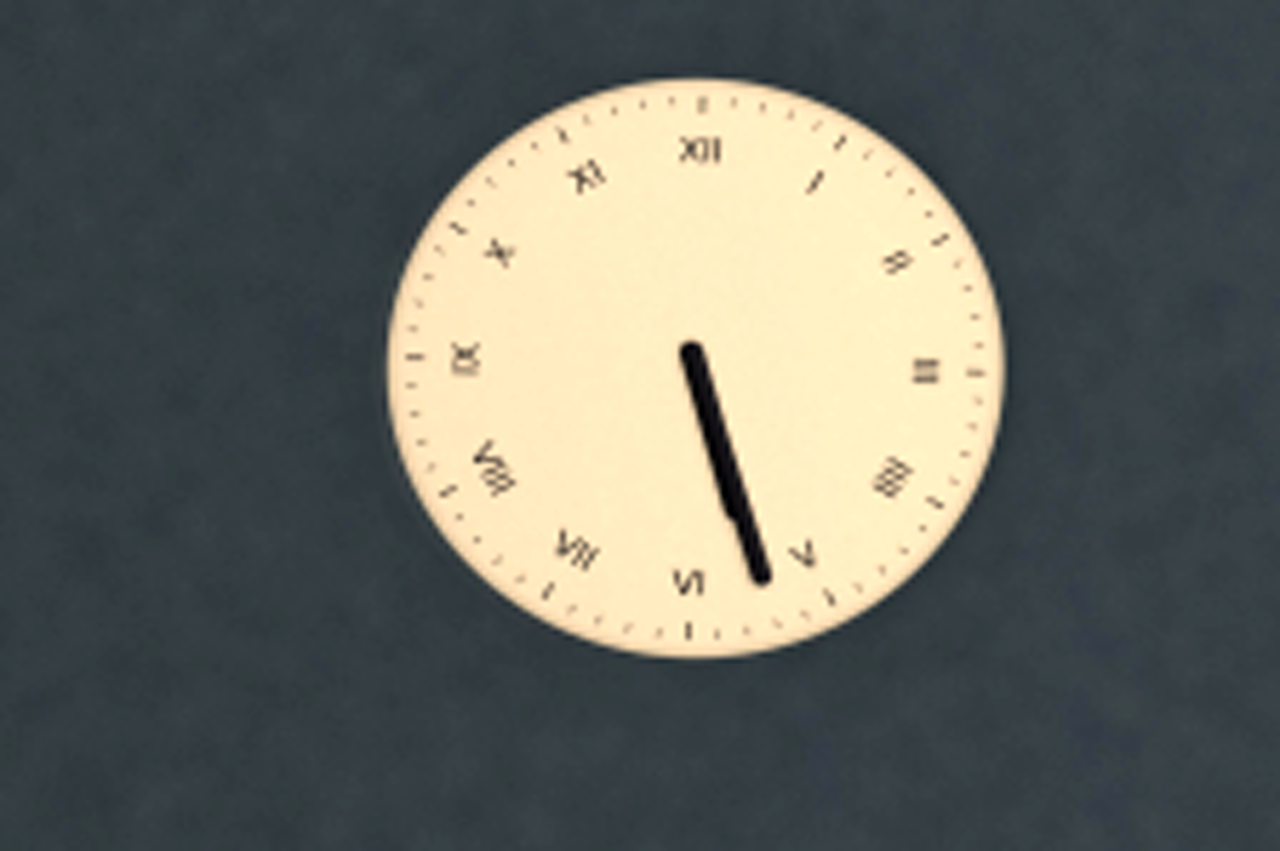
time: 5:27
